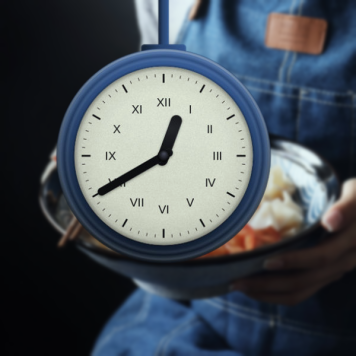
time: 12:40
